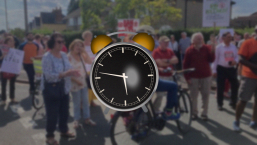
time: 5:47
